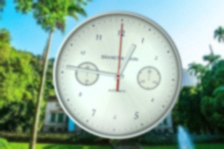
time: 12:46
